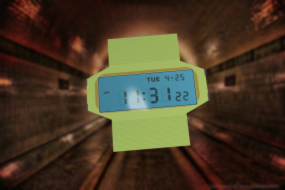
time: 11:31:22
